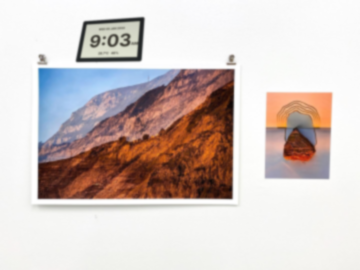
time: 9:03
